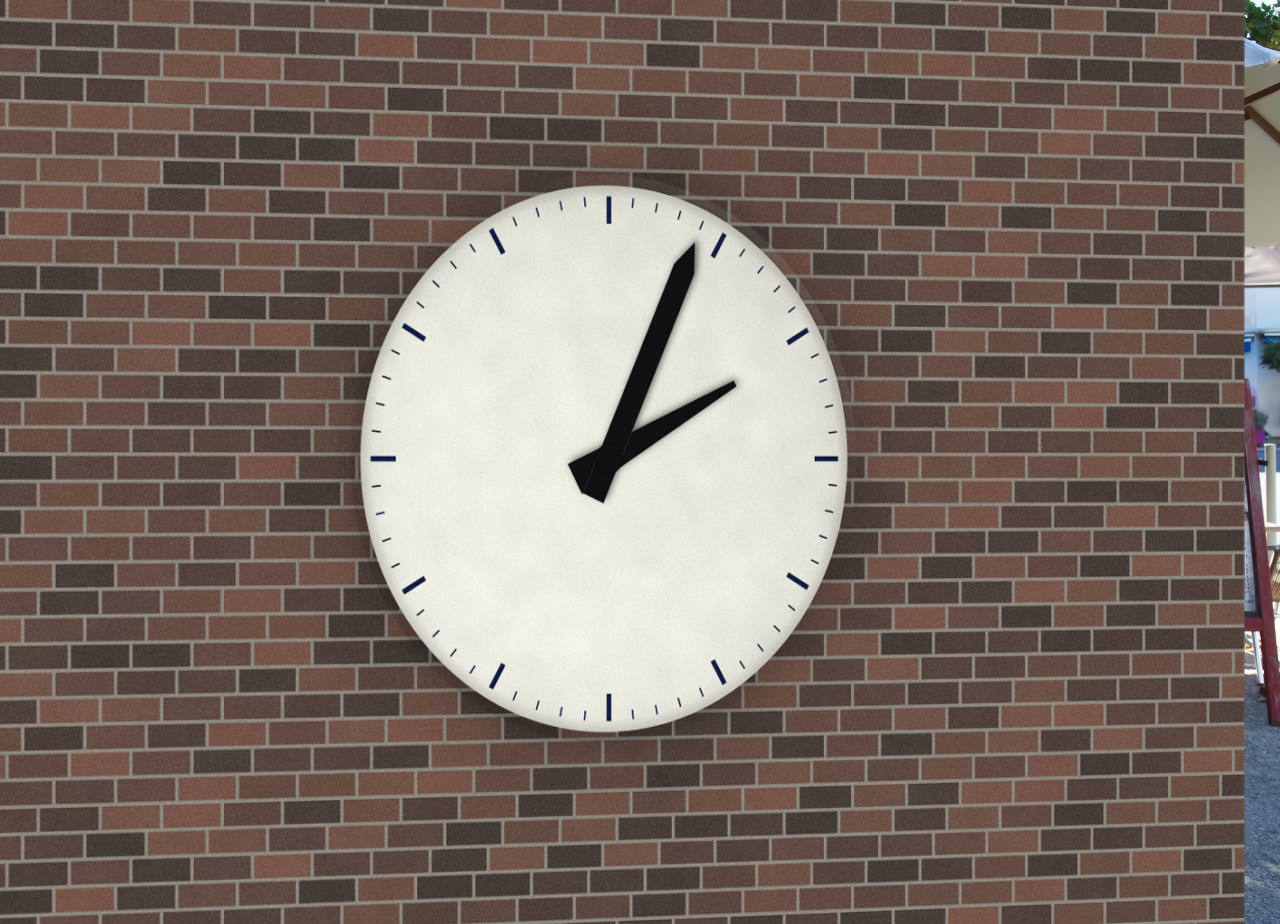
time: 2:04
